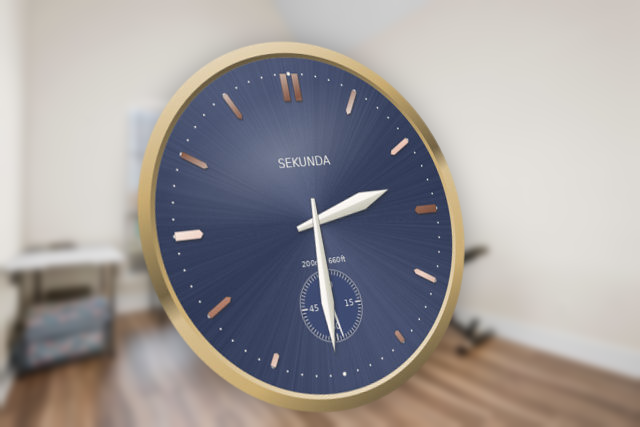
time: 2:30:28
